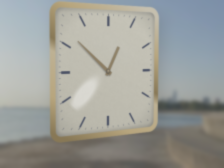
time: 12:52
